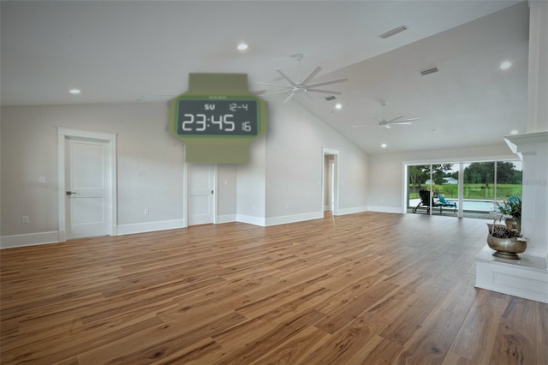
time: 23:45:16
